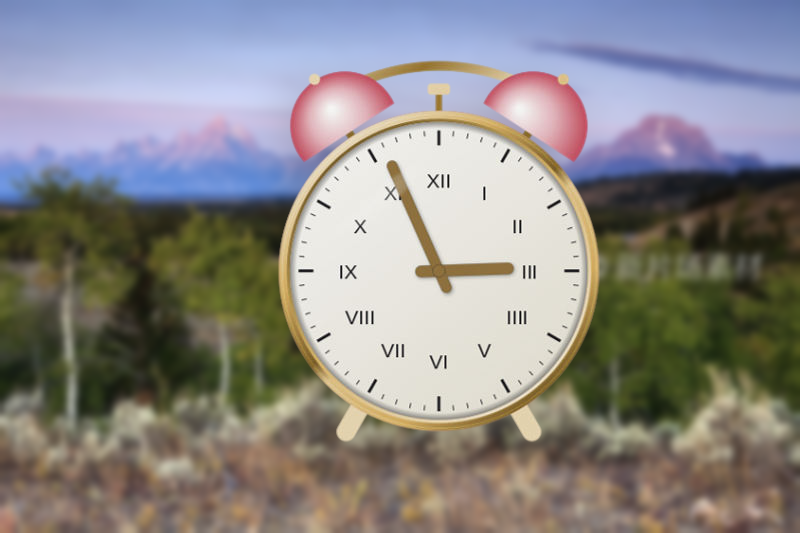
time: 2:56
